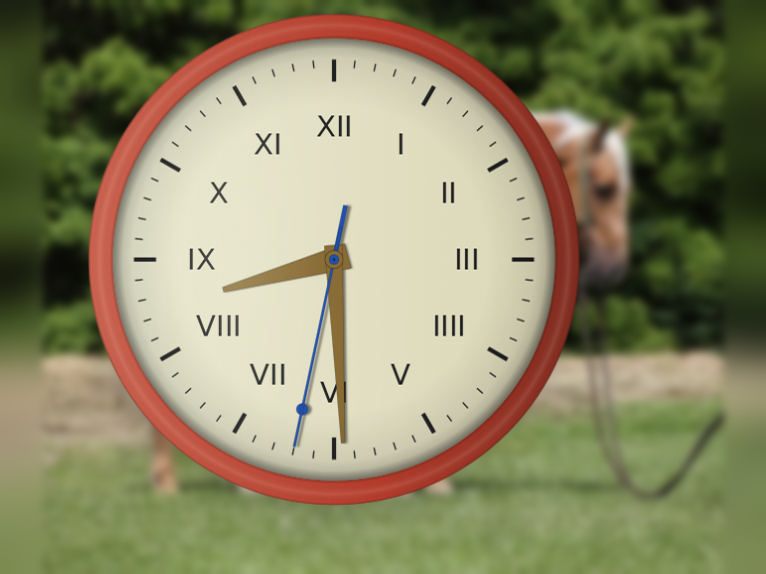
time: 8:29:32
